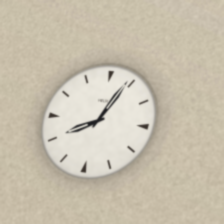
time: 8:04
